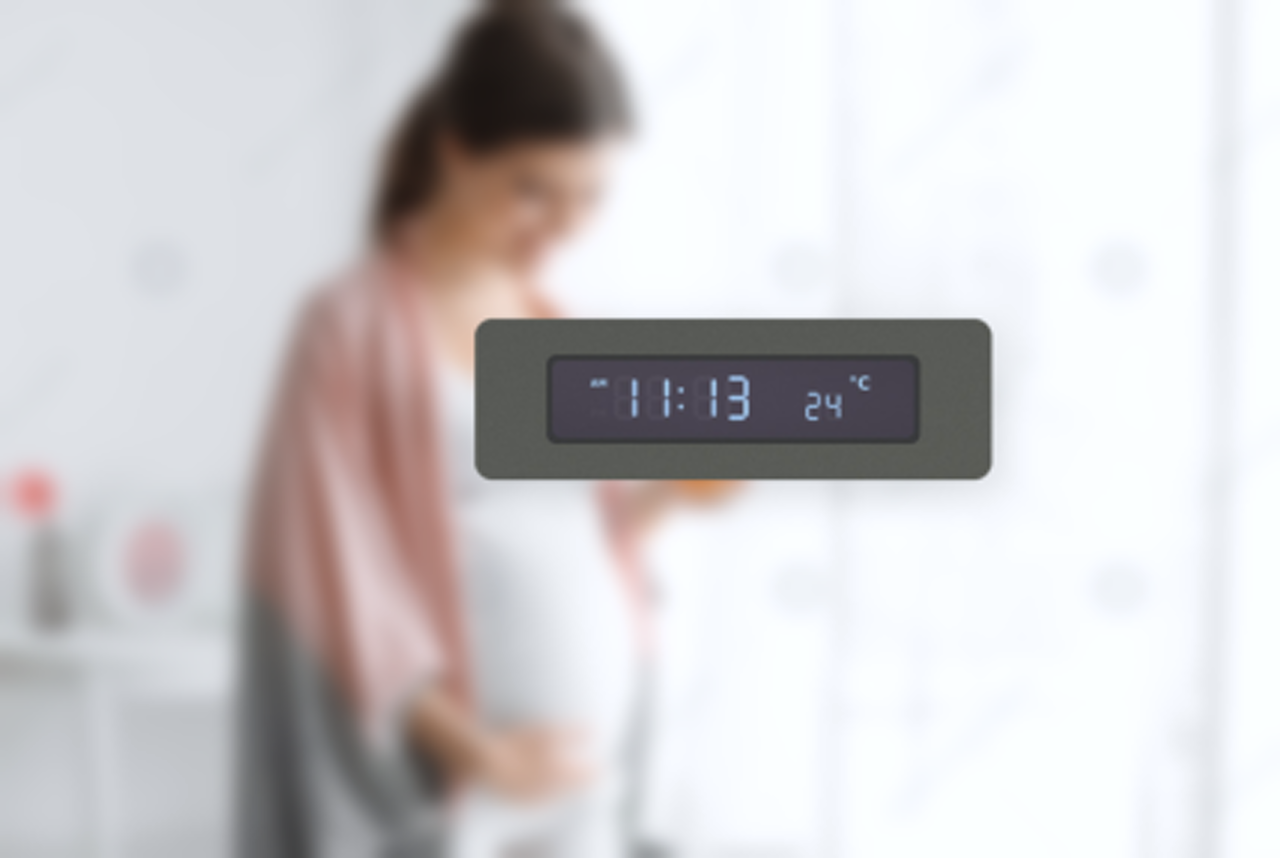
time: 11:13
